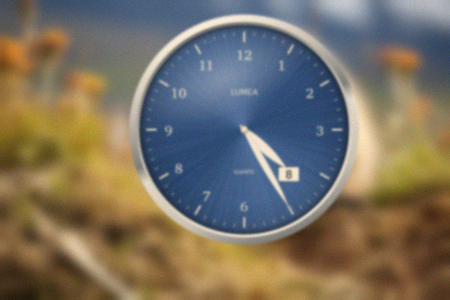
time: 4:25
